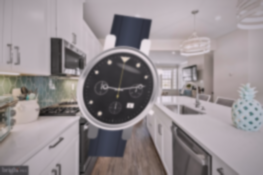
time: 9:13
